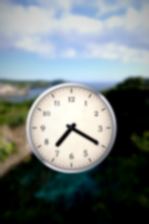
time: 7:20
